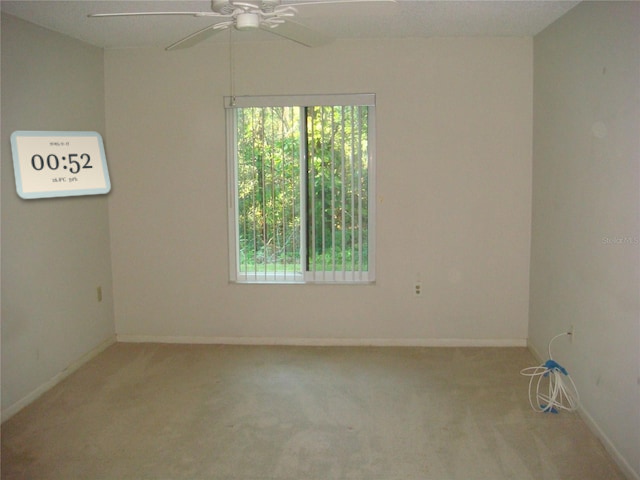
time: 0:52
